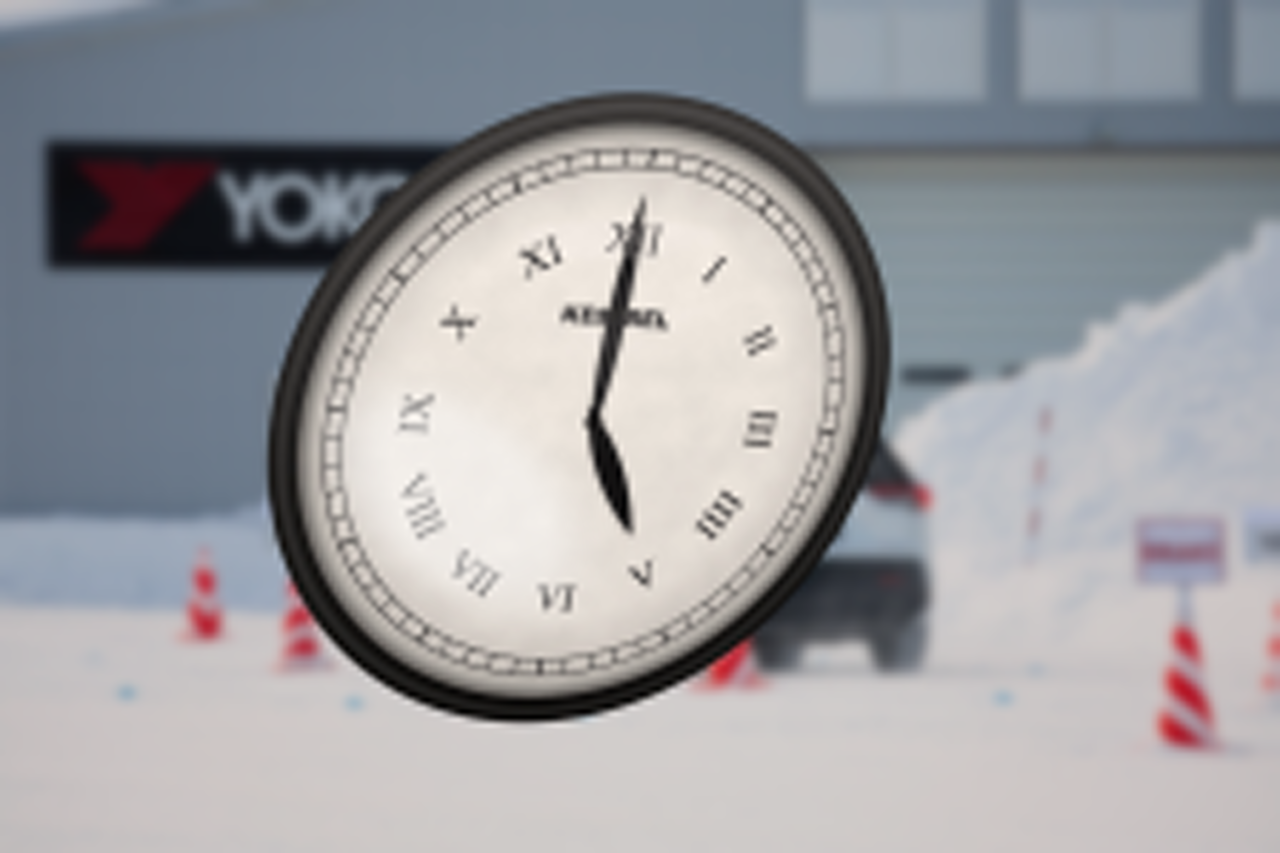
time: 5:00
